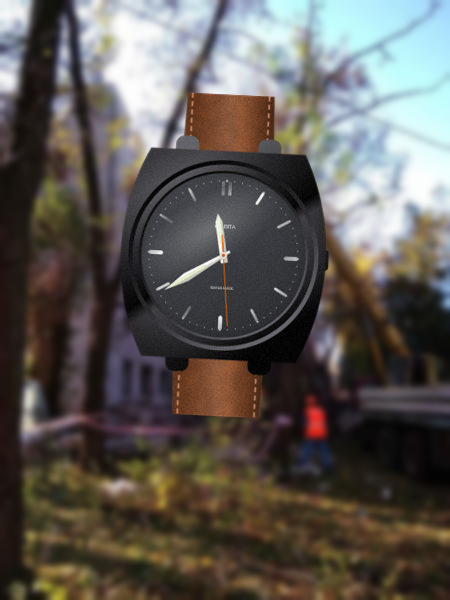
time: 11:39:29
